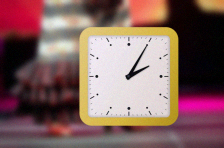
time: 2:05
